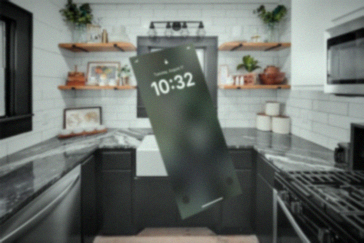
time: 10:32
